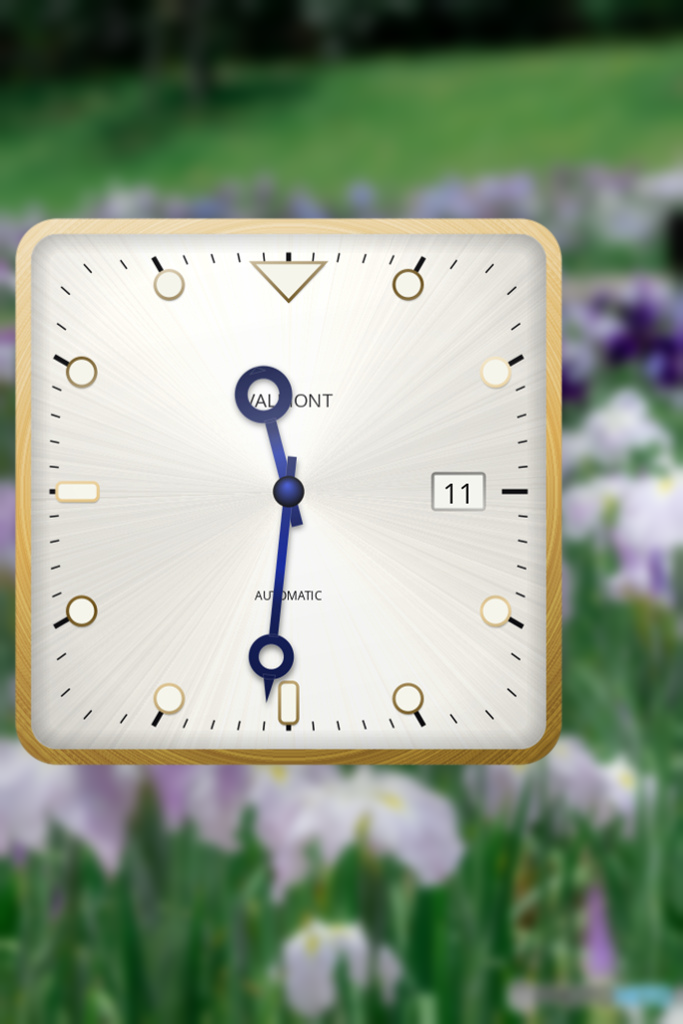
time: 11:31
